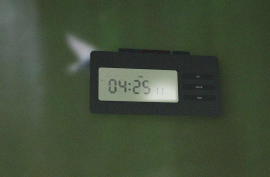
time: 4:25:11
